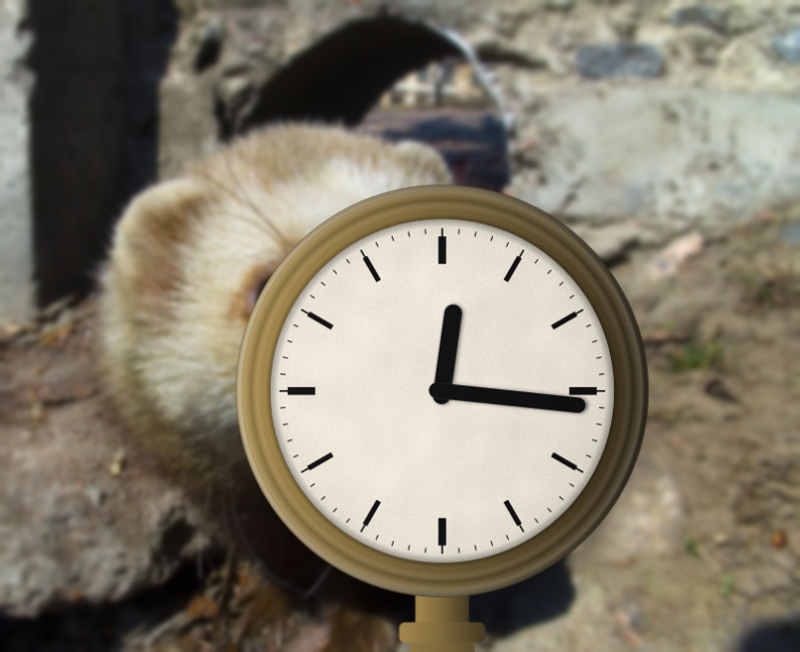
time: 12:16
